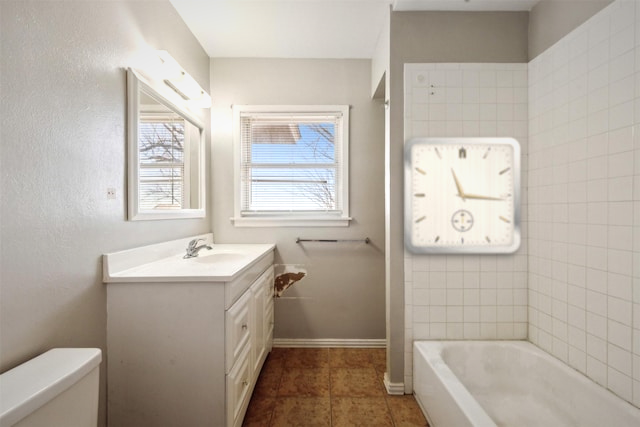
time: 11:16
